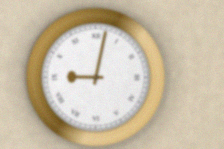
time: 9:02
